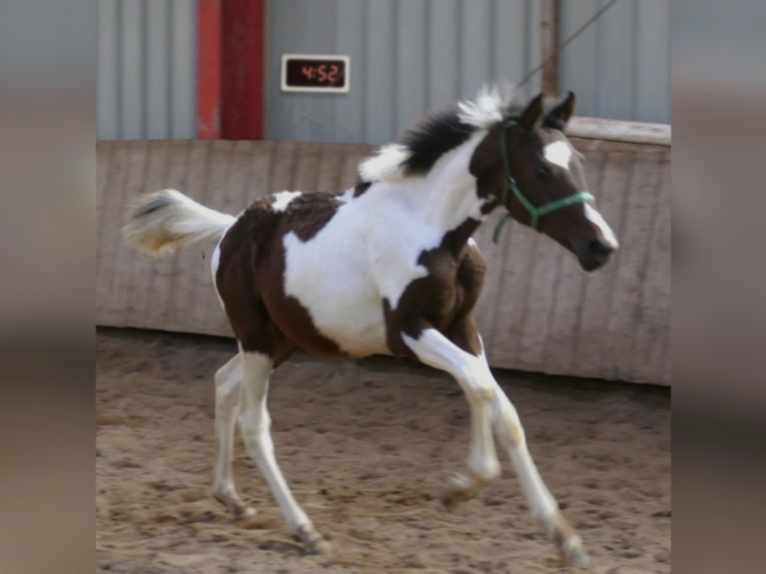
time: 4:52
